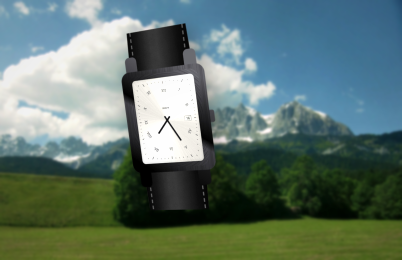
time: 7:25
